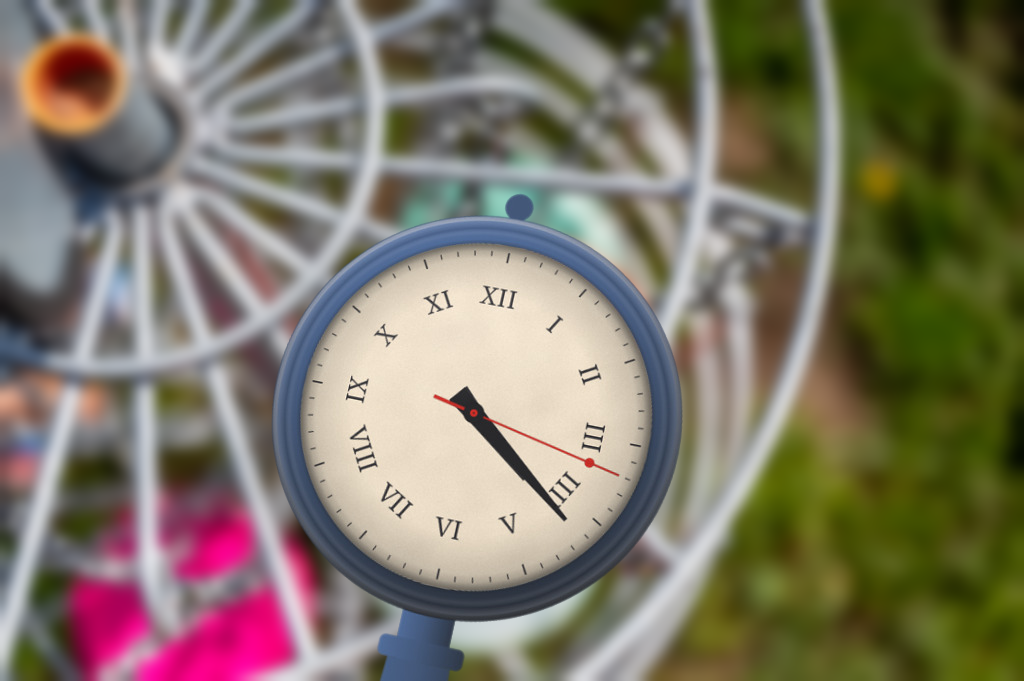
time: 4:21:17
